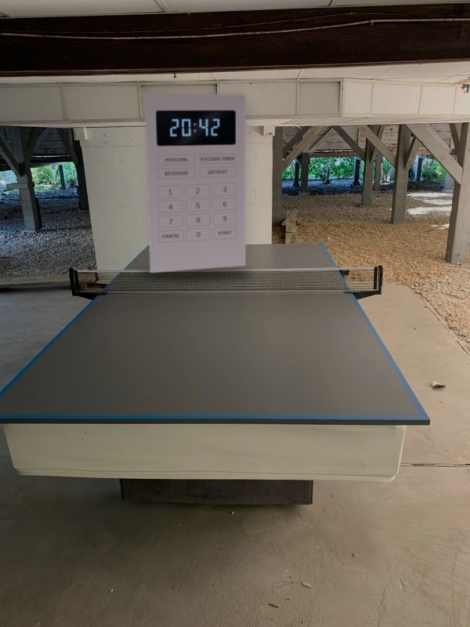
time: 20:42
